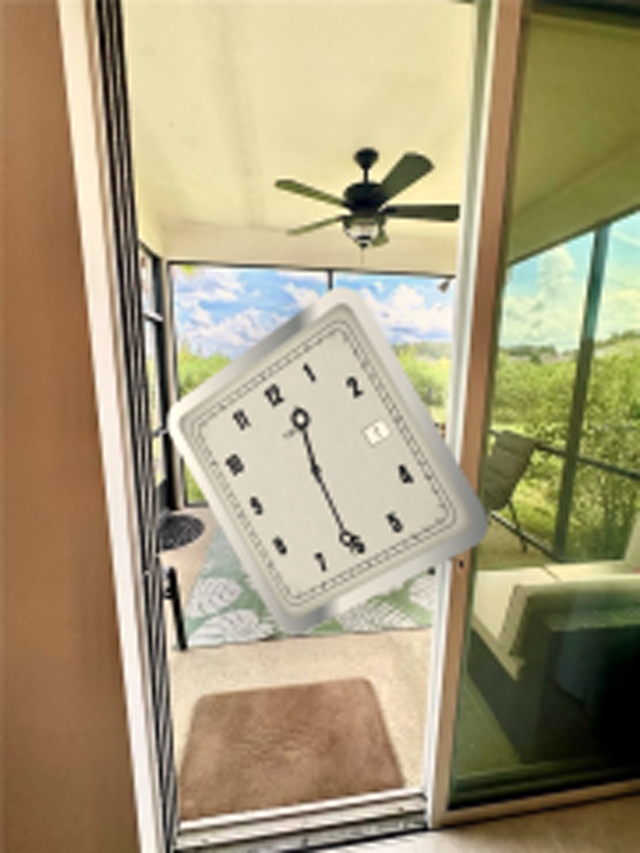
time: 12:31
